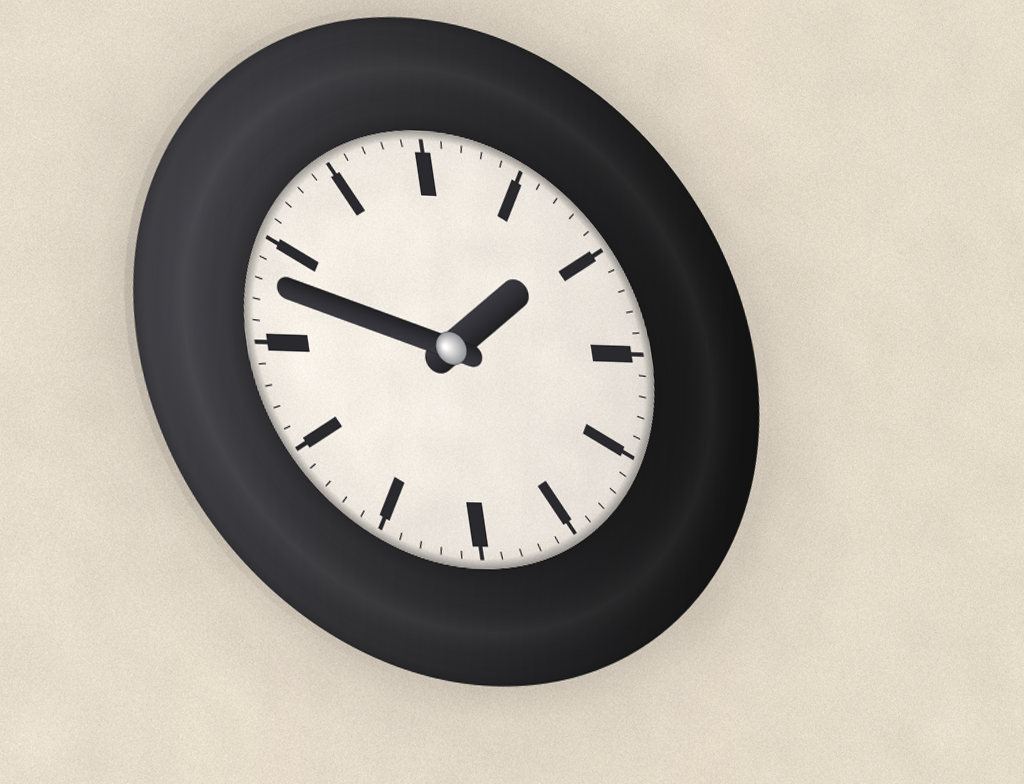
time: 1:48
